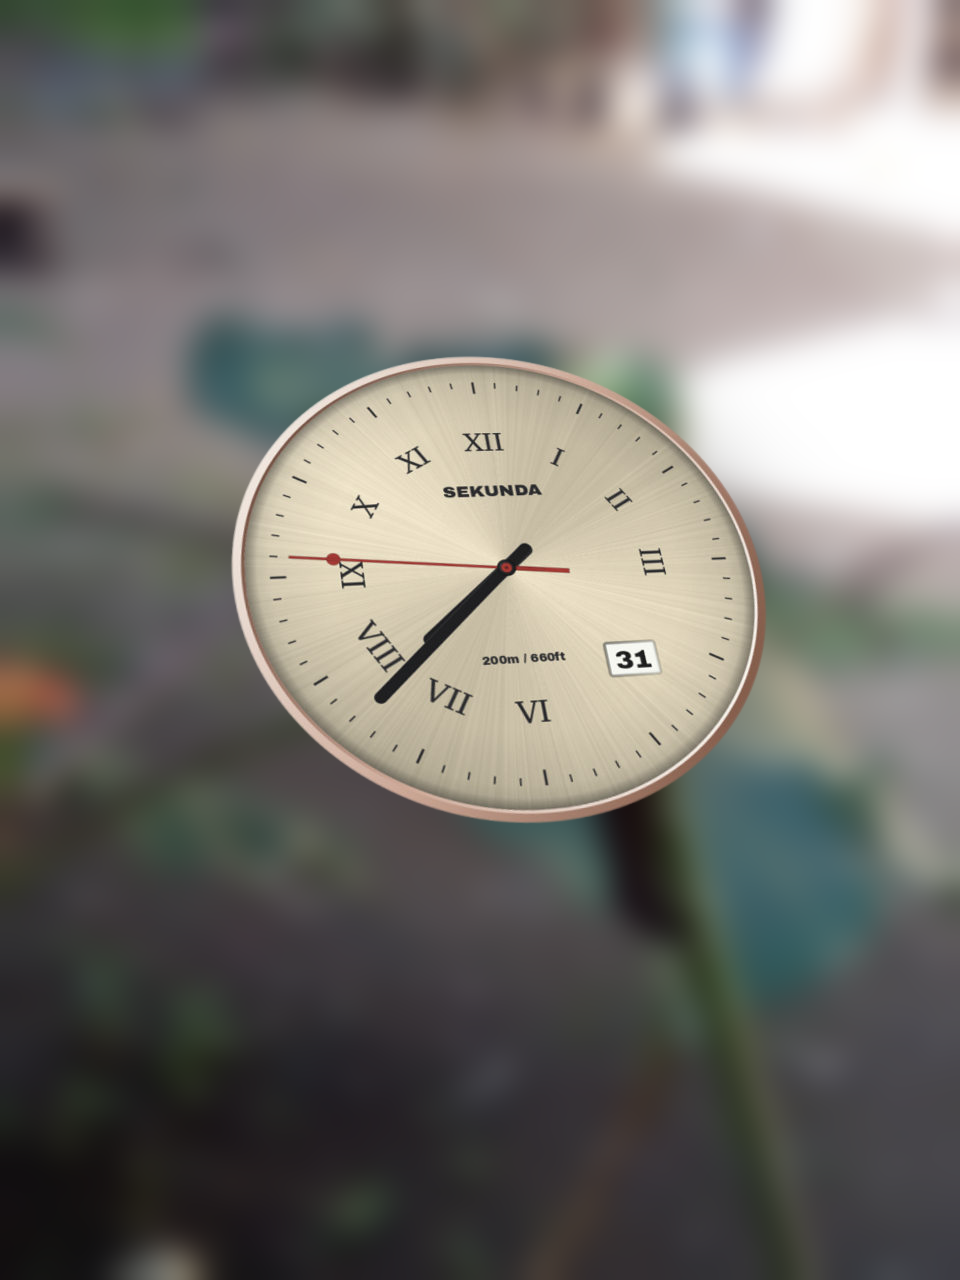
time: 7:37:46
